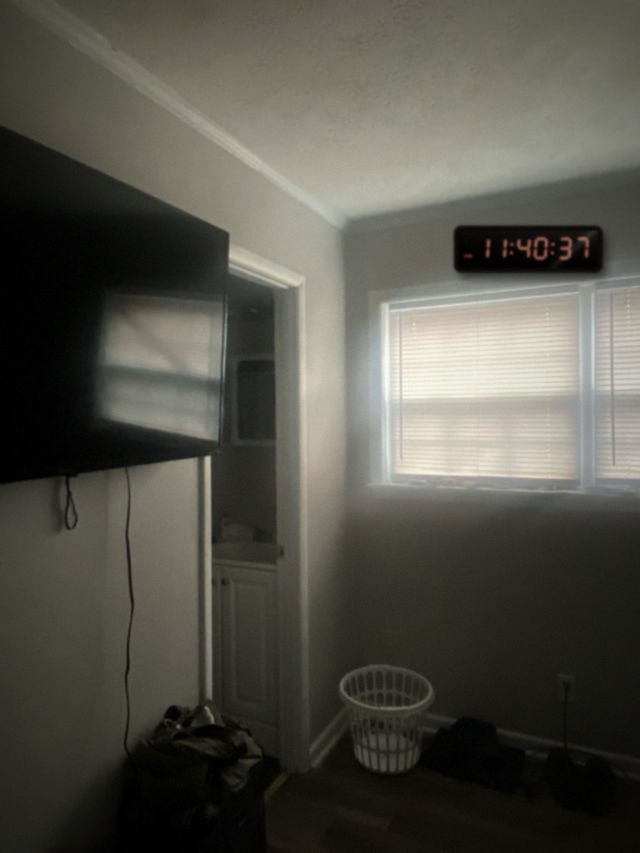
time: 11:40:37
